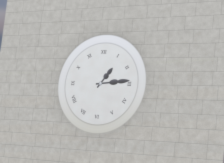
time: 1:14
